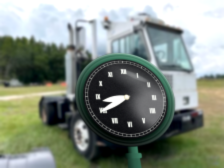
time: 8:40
